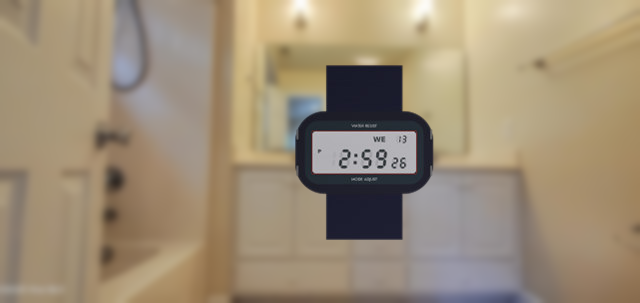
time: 2:59:26
